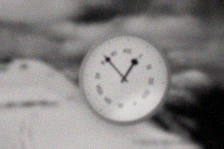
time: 12:52
